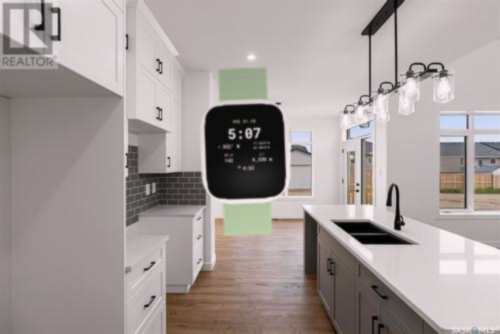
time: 5:07
